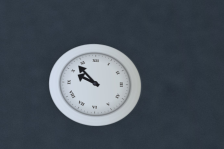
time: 9:53
